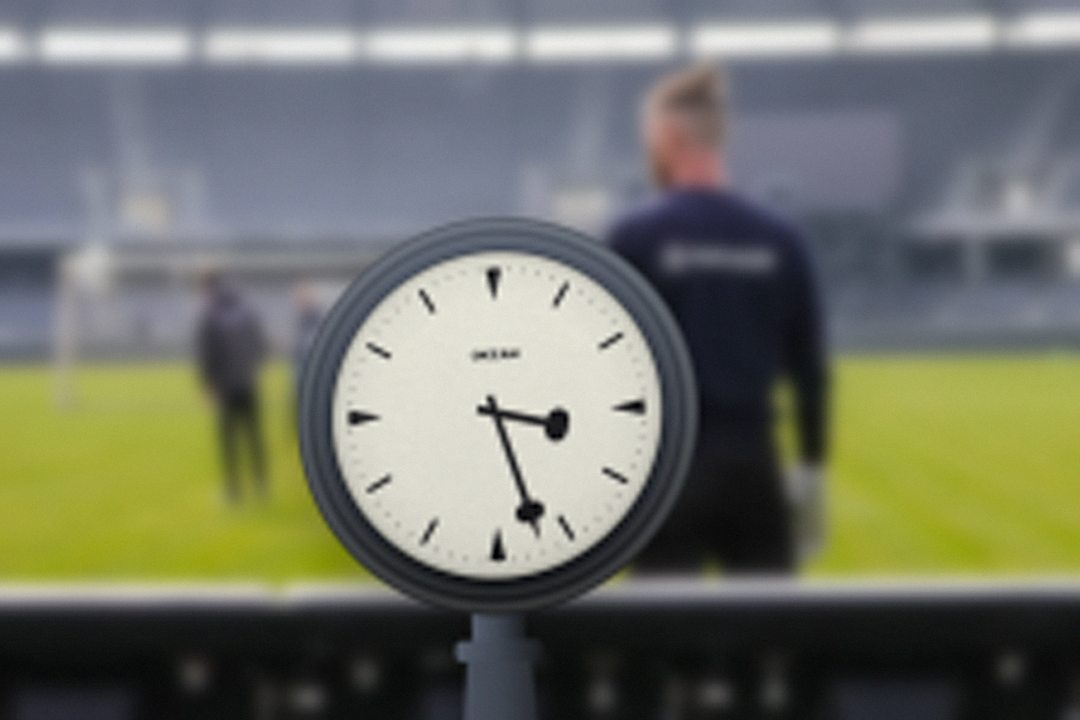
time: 3:27
